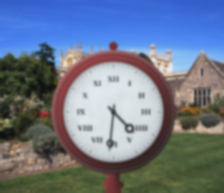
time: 4:31
